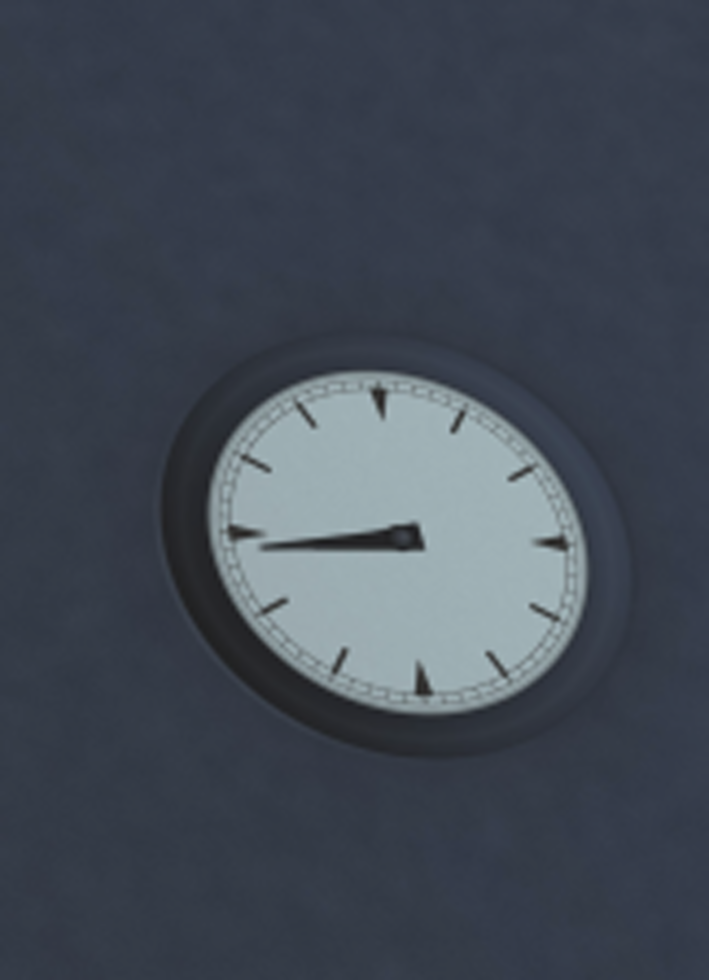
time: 8:44
